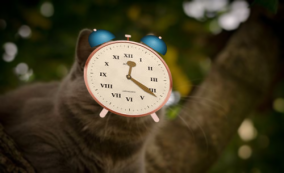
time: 12:21
